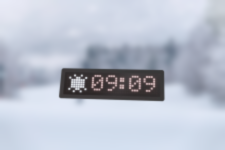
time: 9:09
